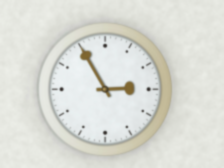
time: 2:55
